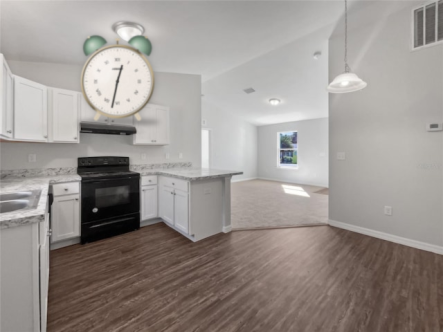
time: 12:32
